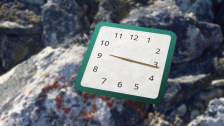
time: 9:16
